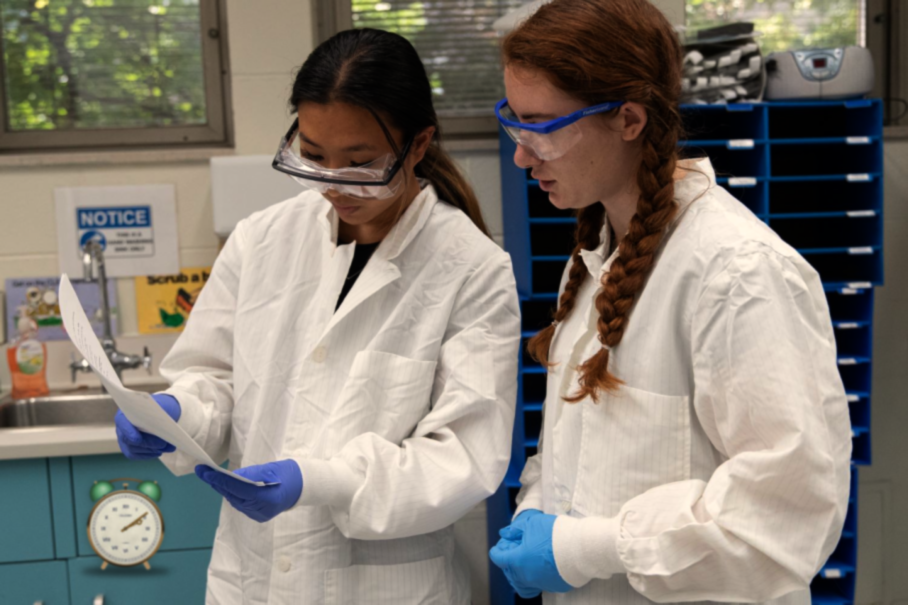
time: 2:09
